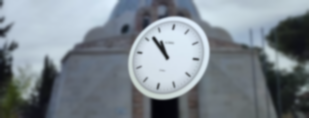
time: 10:52
